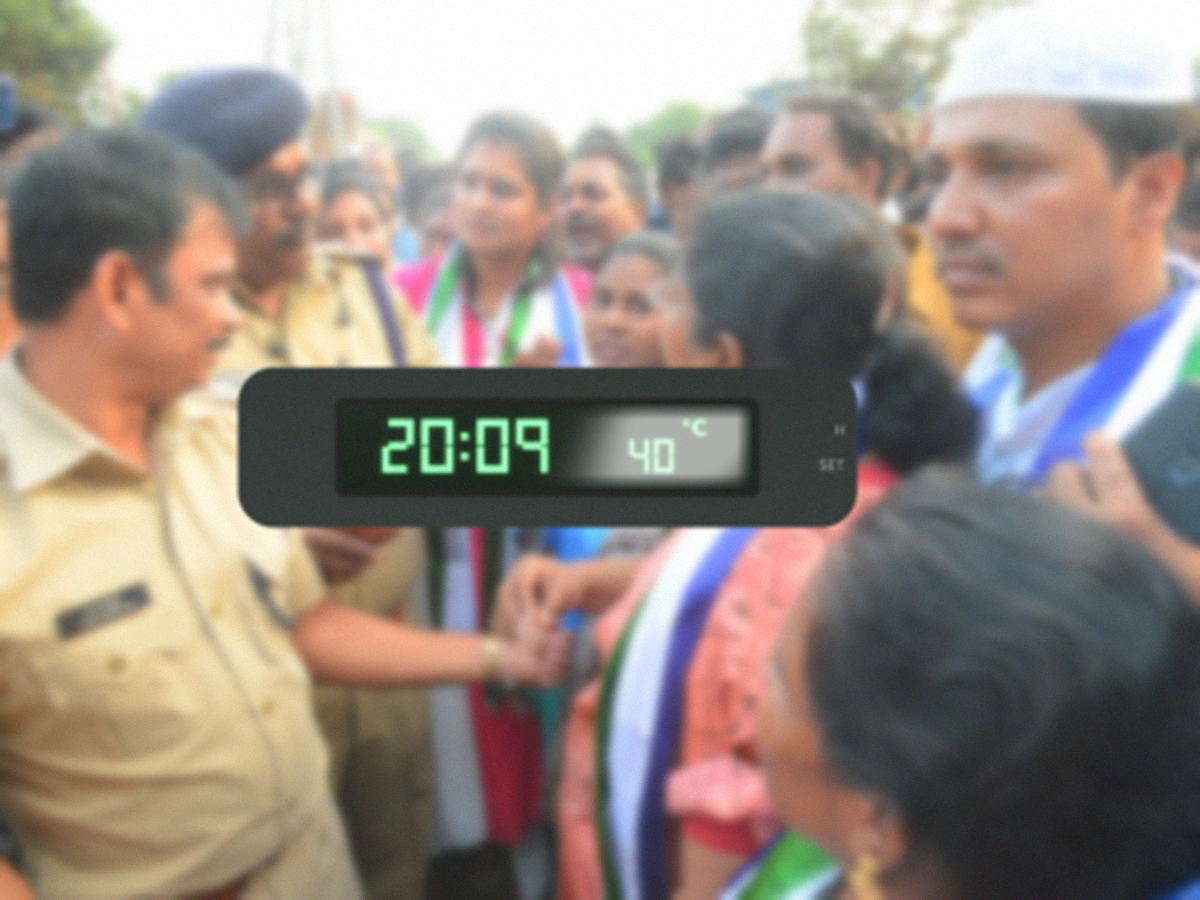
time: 20:09
